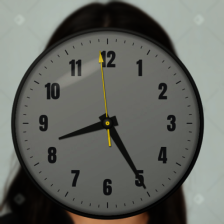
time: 8:24:59
